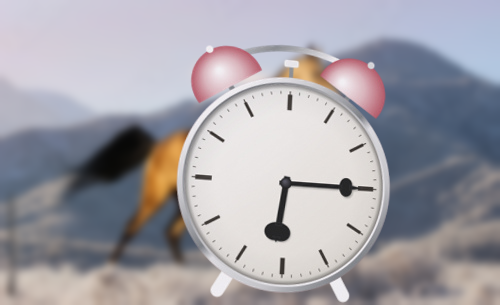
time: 6:15
